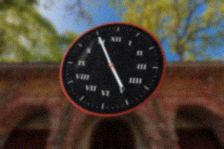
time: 4:55
